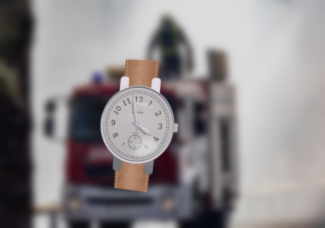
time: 3:58
